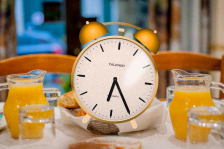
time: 6:25
